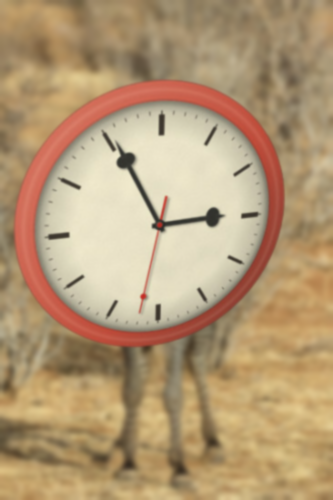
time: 2:55:32
